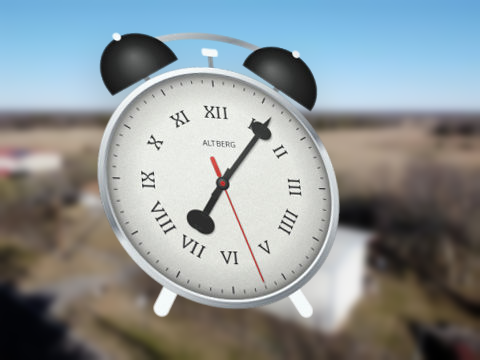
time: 7:06:27
